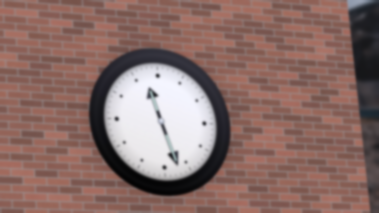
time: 11:27
